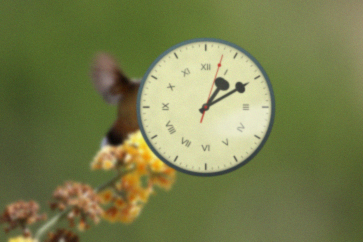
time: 1:10:03
